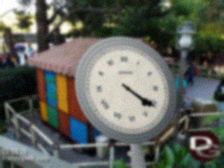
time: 4:21
